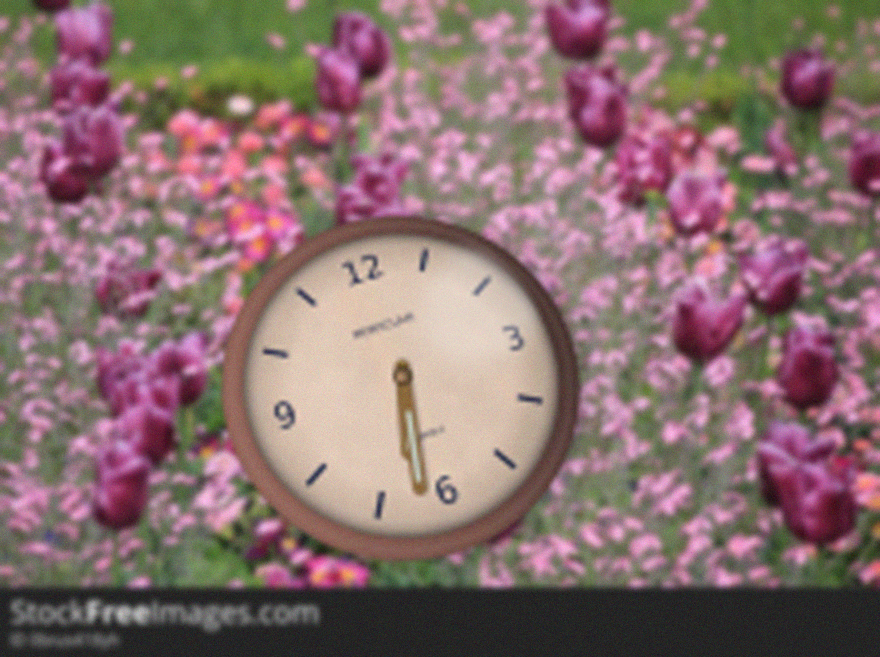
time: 6:32
